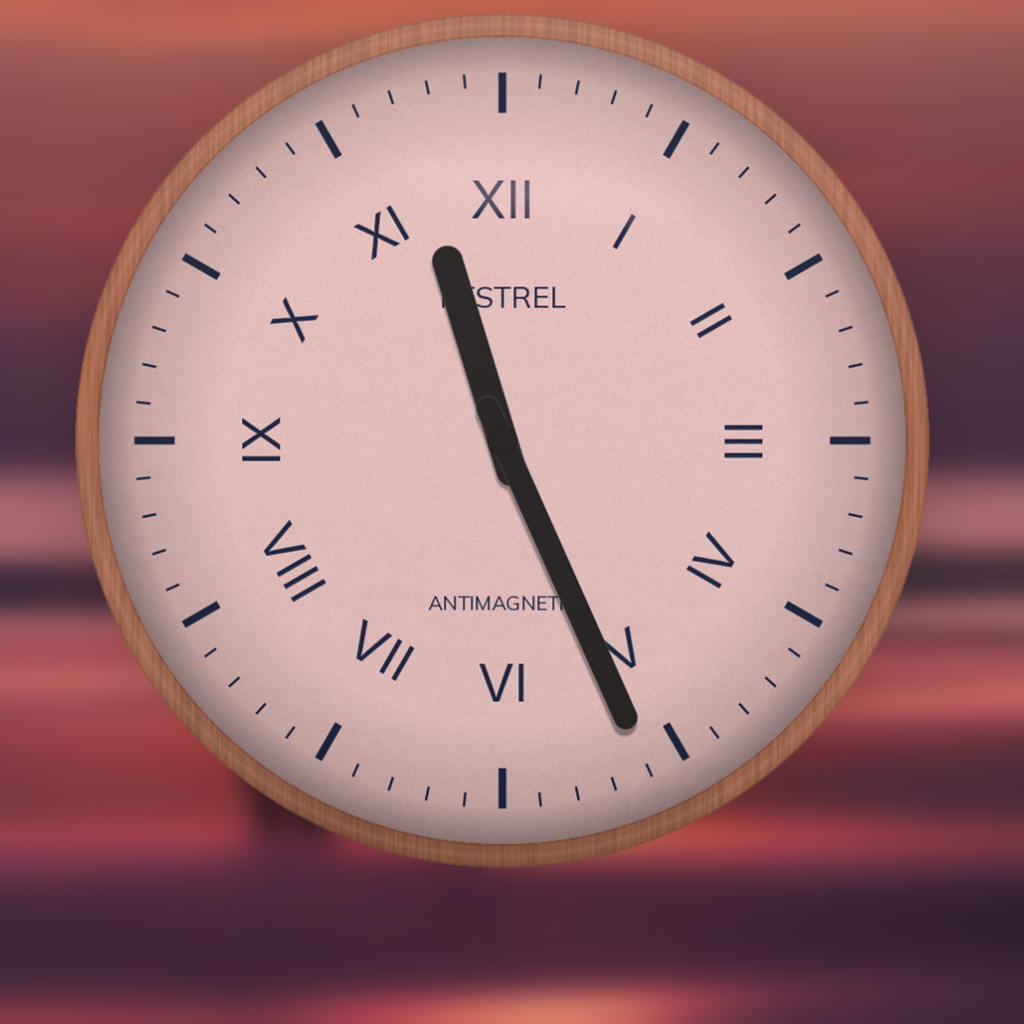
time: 11:26
